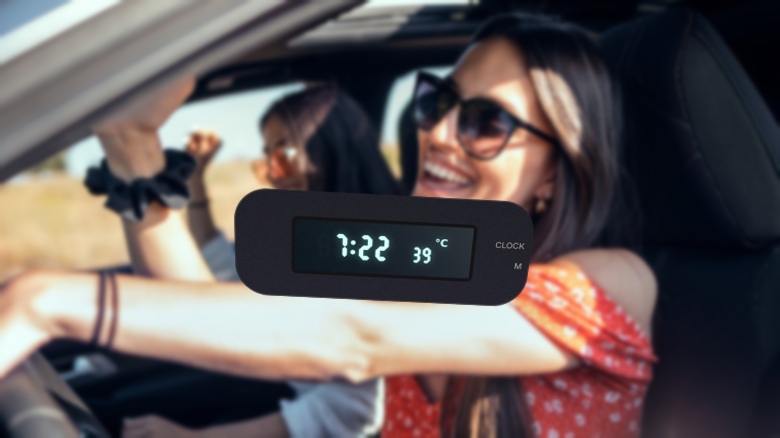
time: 7:22
